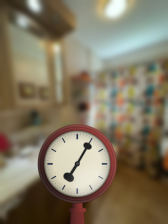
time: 7:05
